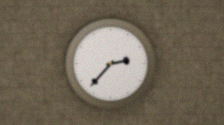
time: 2:37
